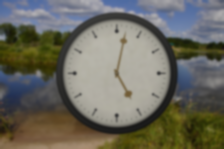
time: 5:02
